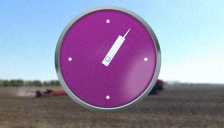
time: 1:06
